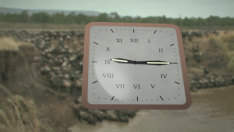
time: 9:15
